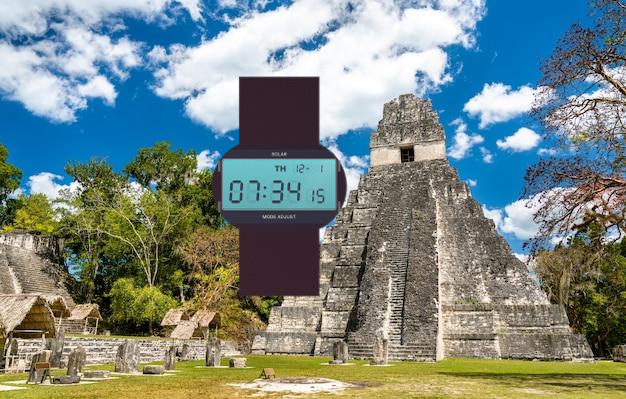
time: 7:34:15
